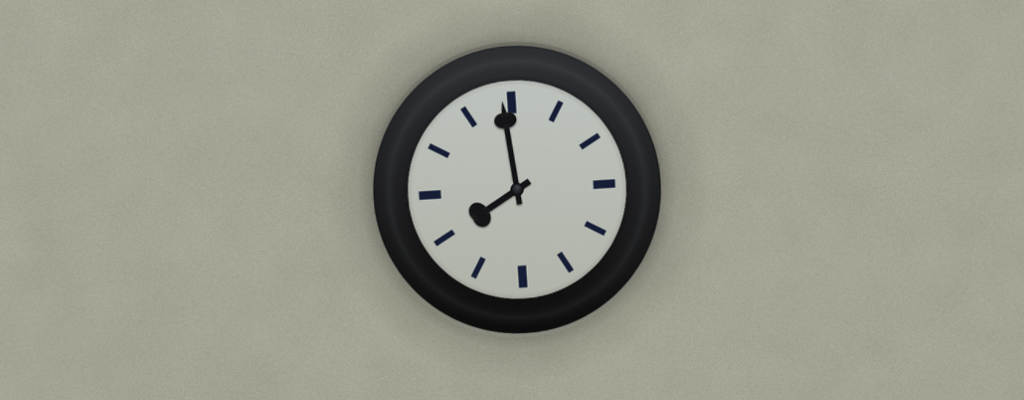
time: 7:59
